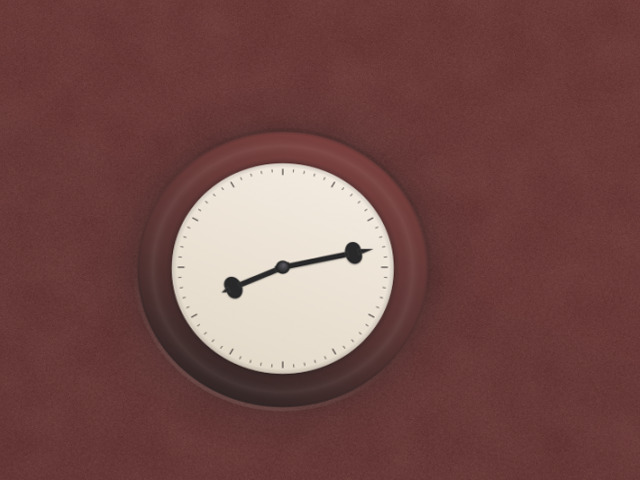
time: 8:13
